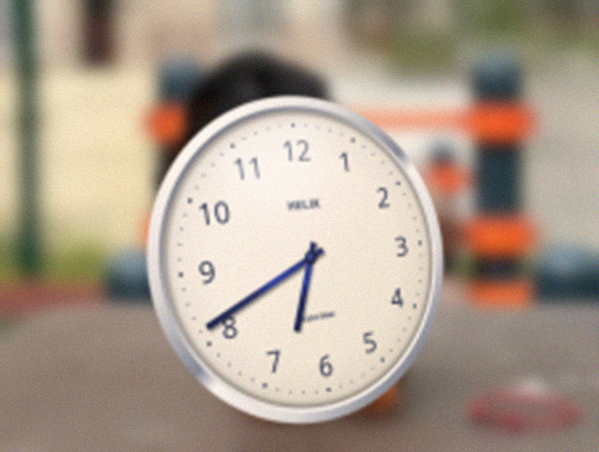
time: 6:41
